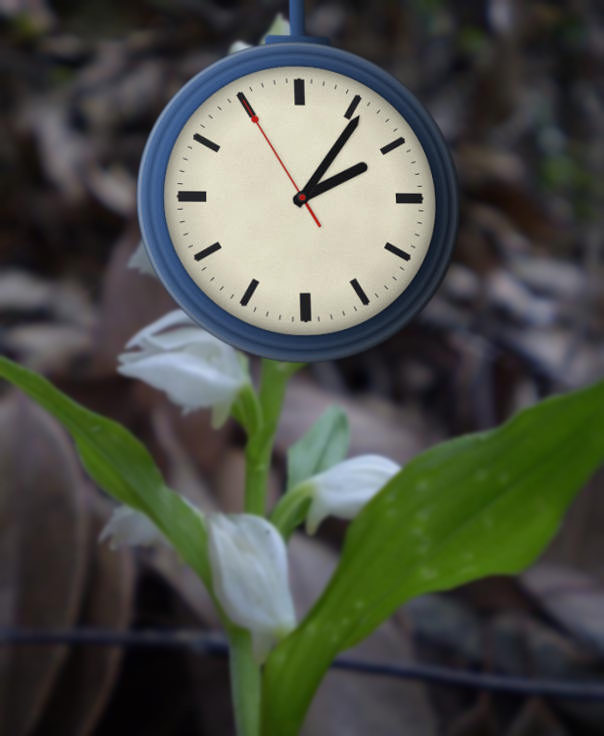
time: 2:05:55
